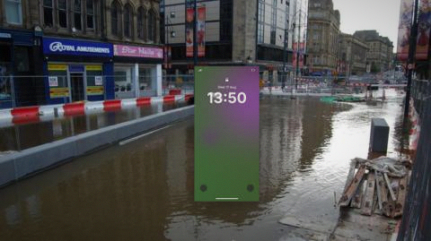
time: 13:50
